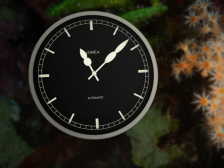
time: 11:08
